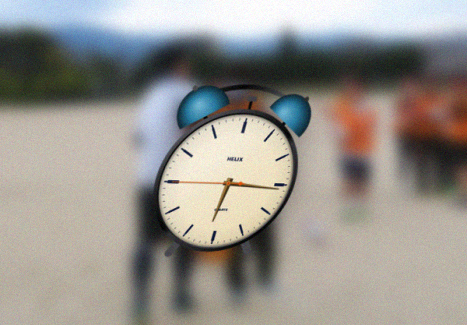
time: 6:15:45
